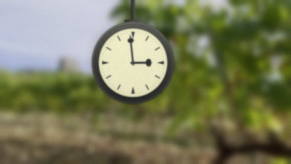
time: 2:59
